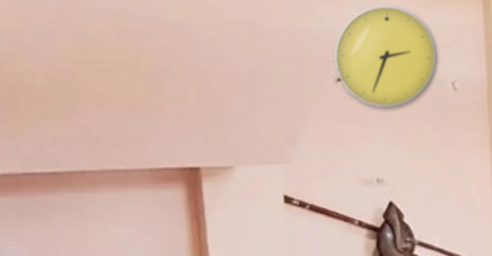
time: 2:33
